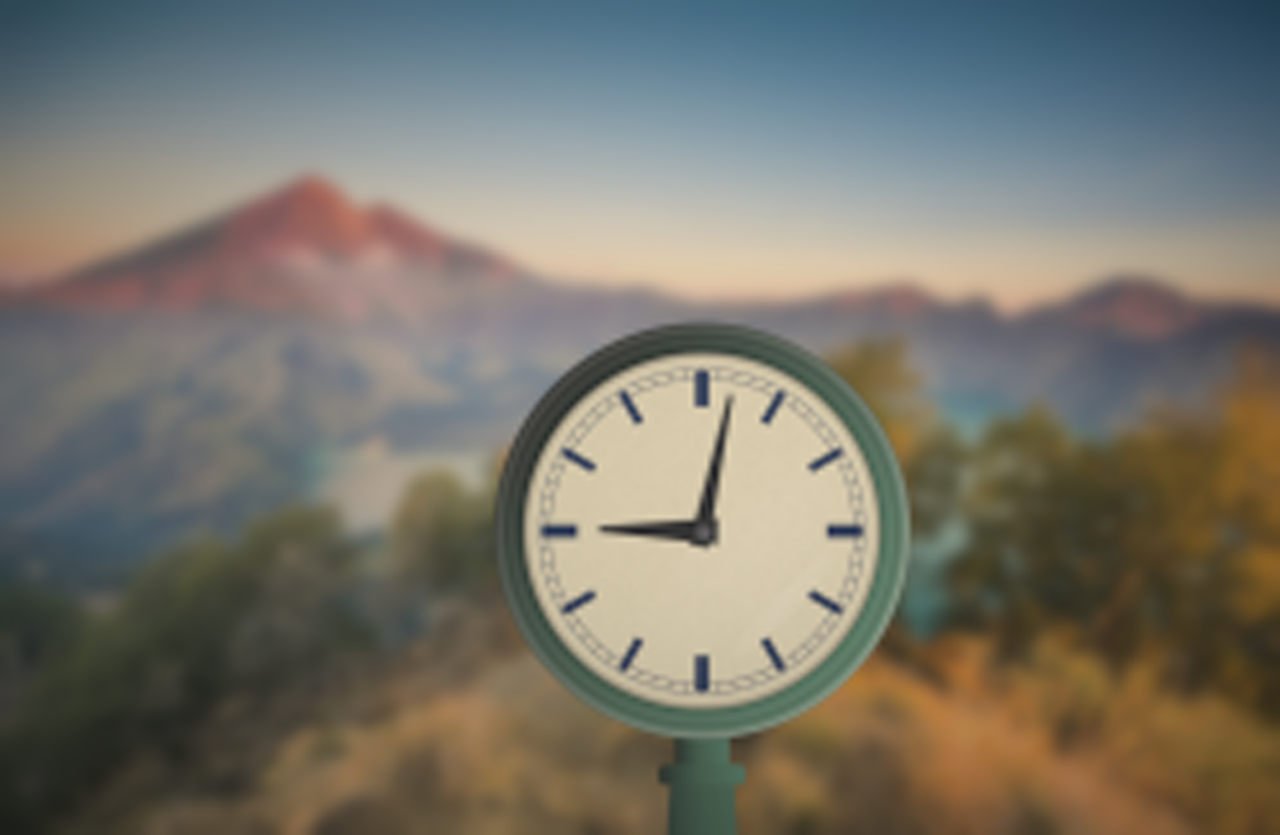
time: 9:02
